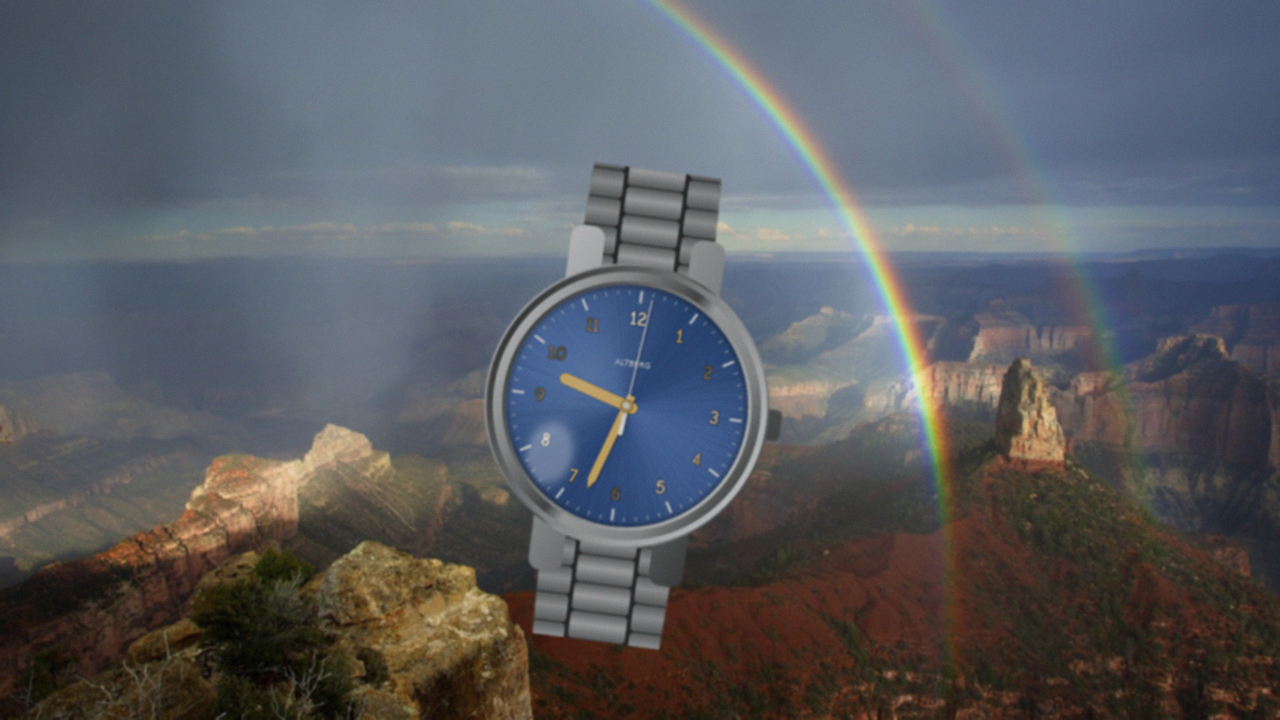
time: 9:33:01
